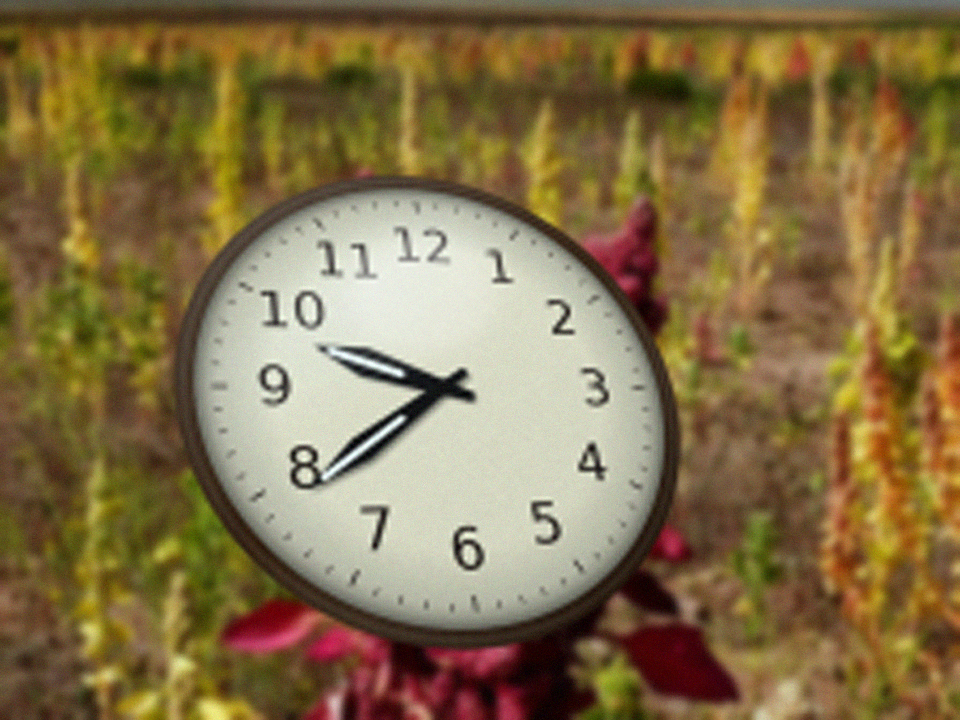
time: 9:39
